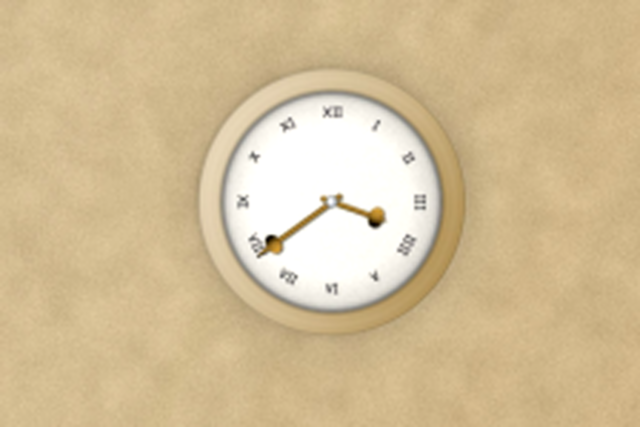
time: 3:39
